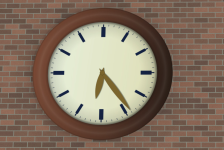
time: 6:24
